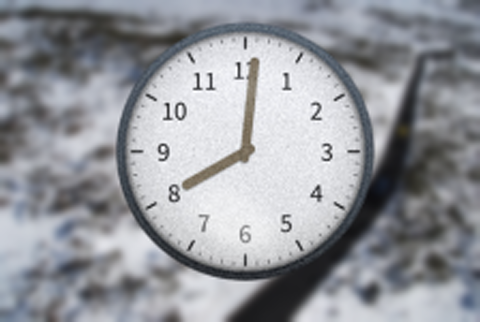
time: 8:01
